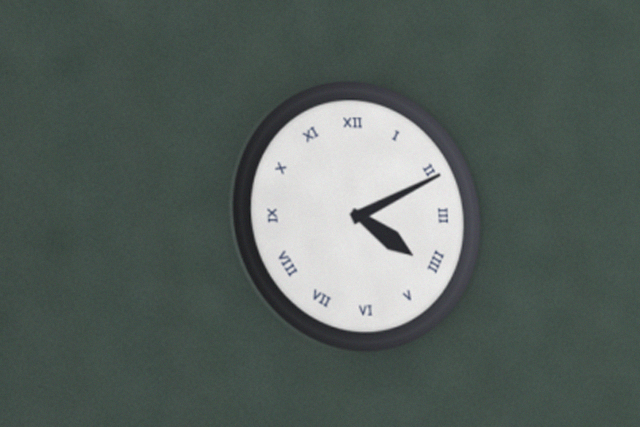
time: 4:11
